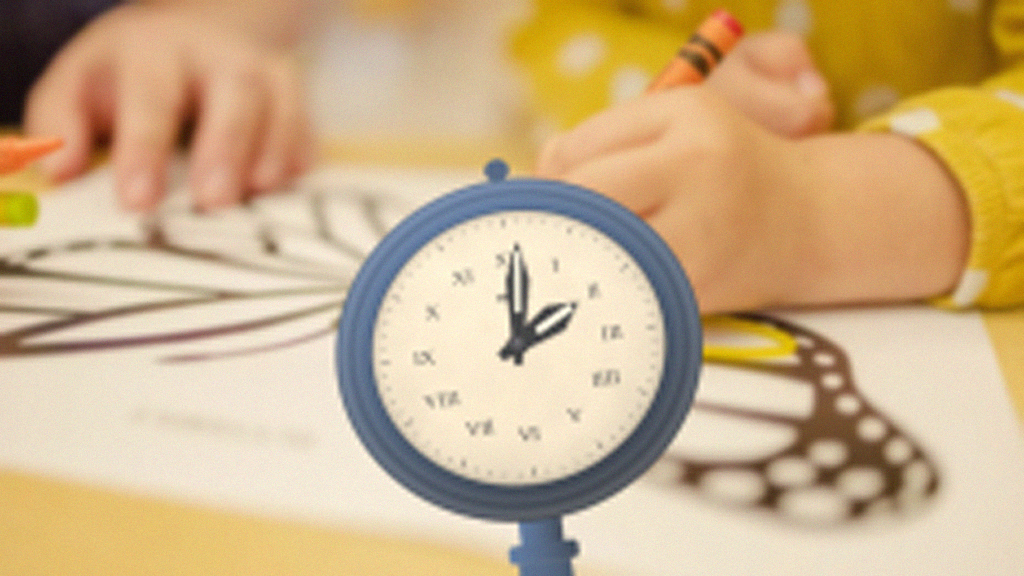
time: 2:01
